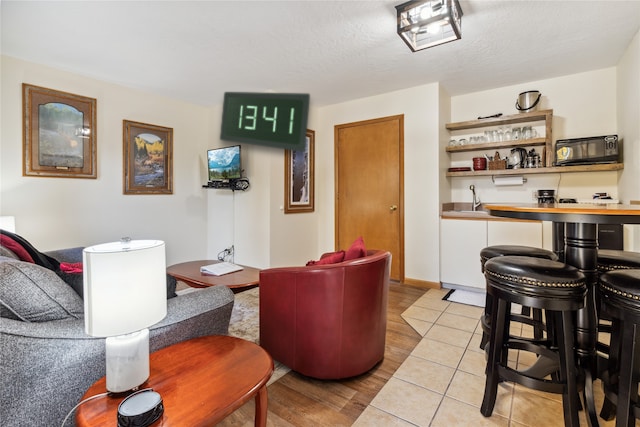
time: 13:41
